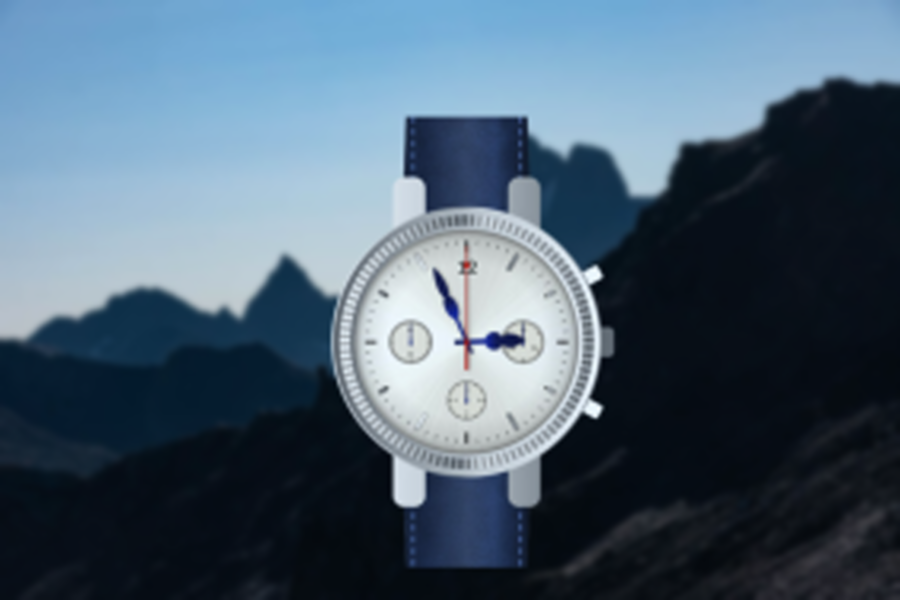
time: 2:56
